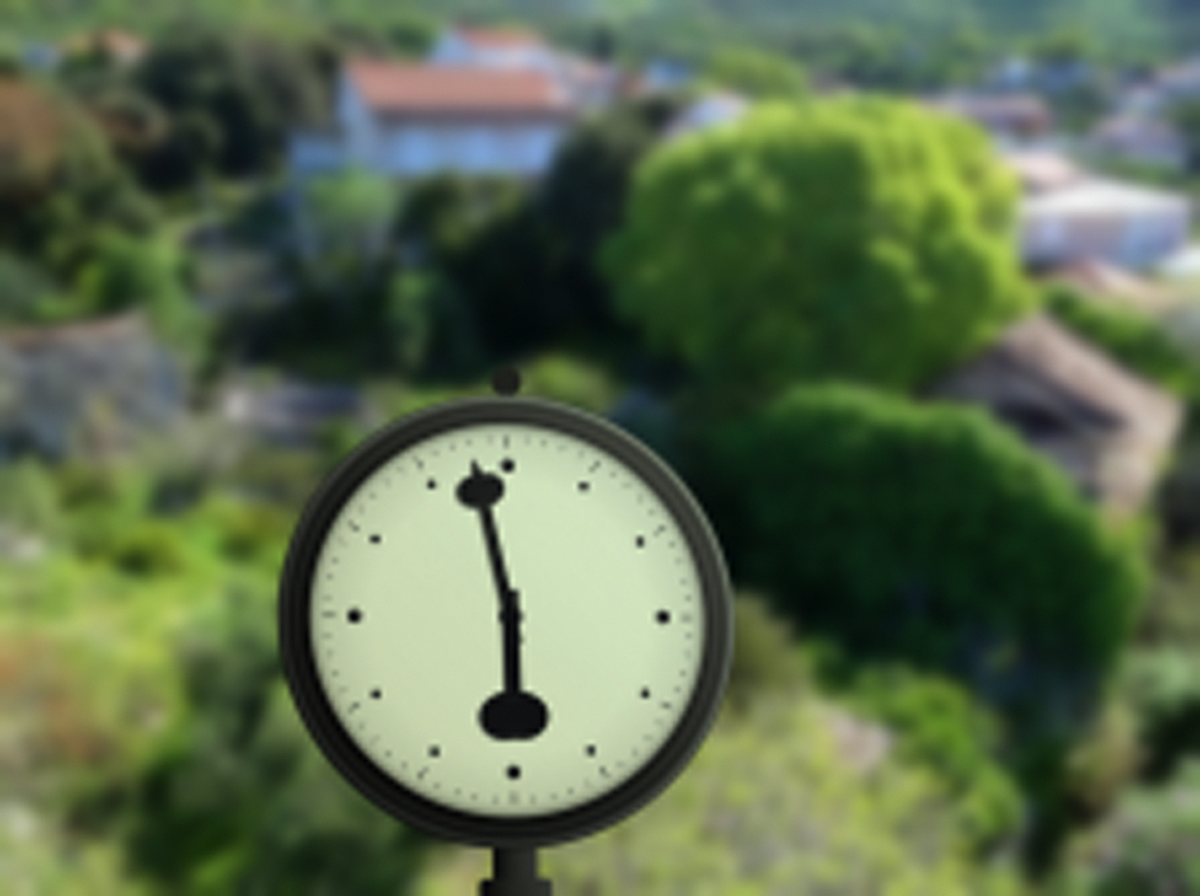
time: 5:58
